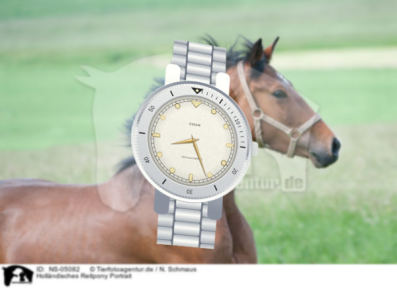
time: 8:26
